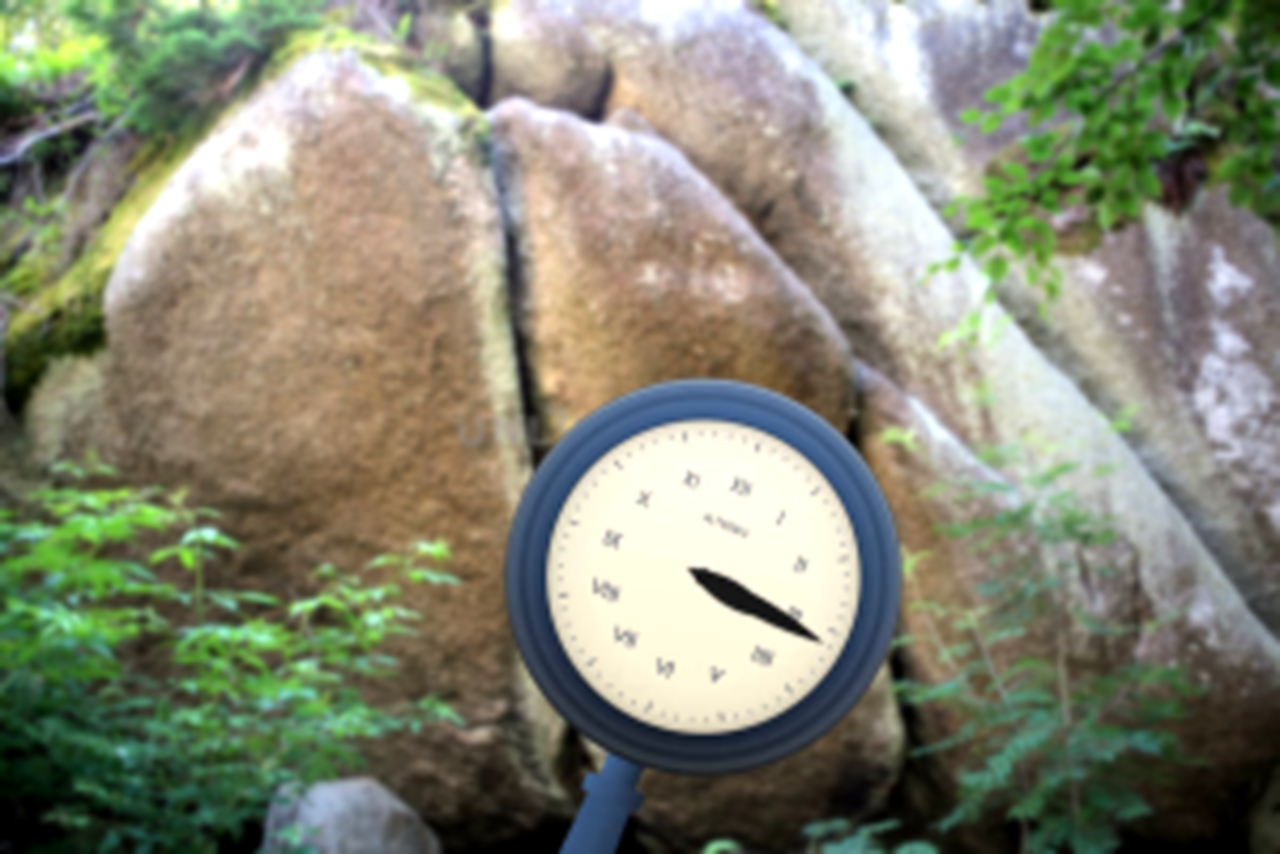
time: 3:16
